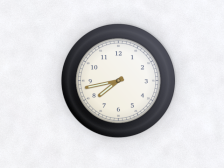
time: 7:43
